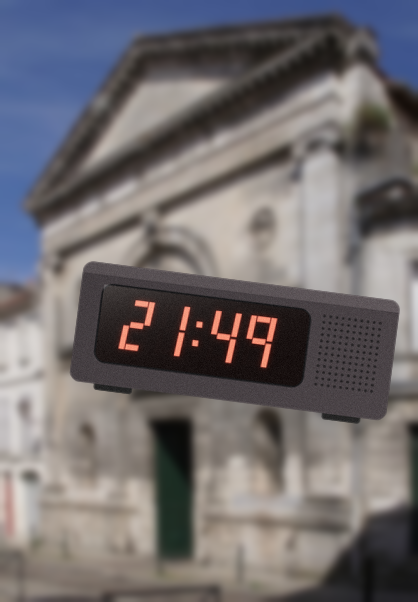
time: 21:49
